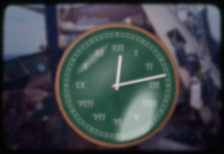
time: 12:13
